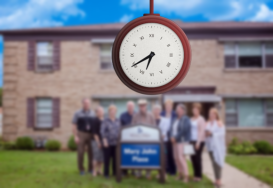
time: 6:40
